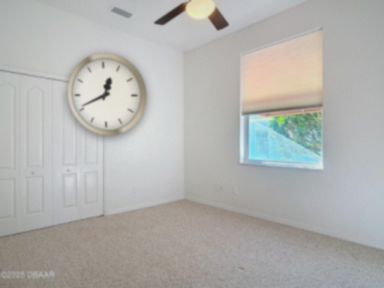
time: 12:41
